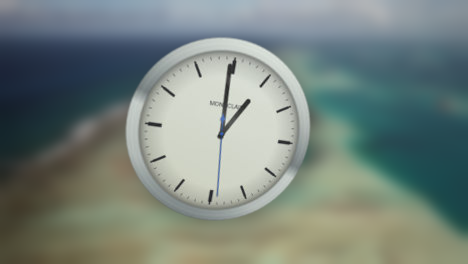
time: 12:59:29
